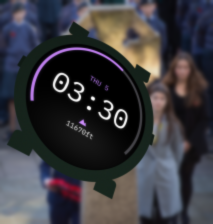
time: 3:30
